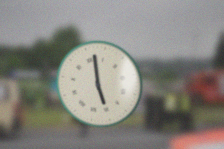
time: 6:02
